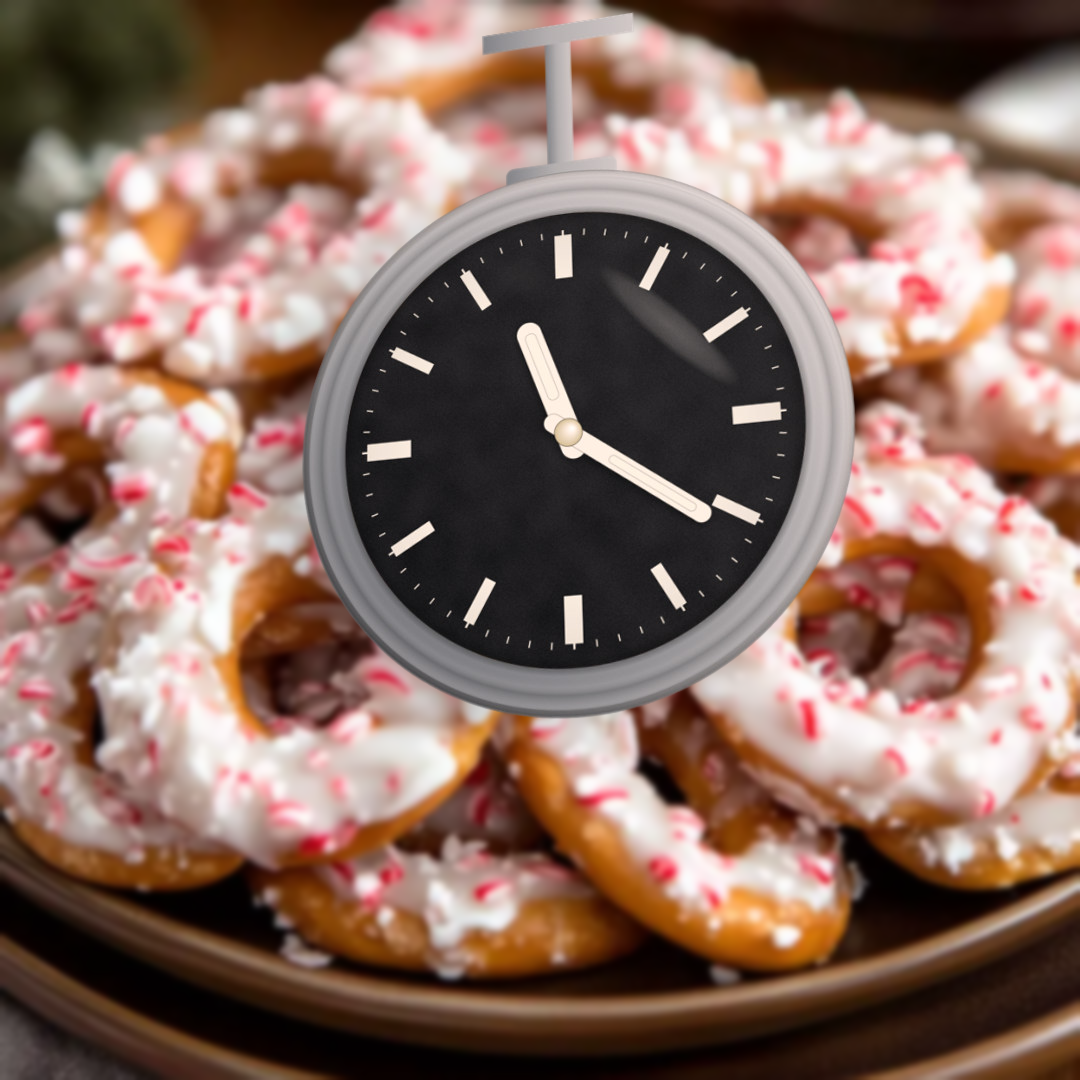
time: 11:21
